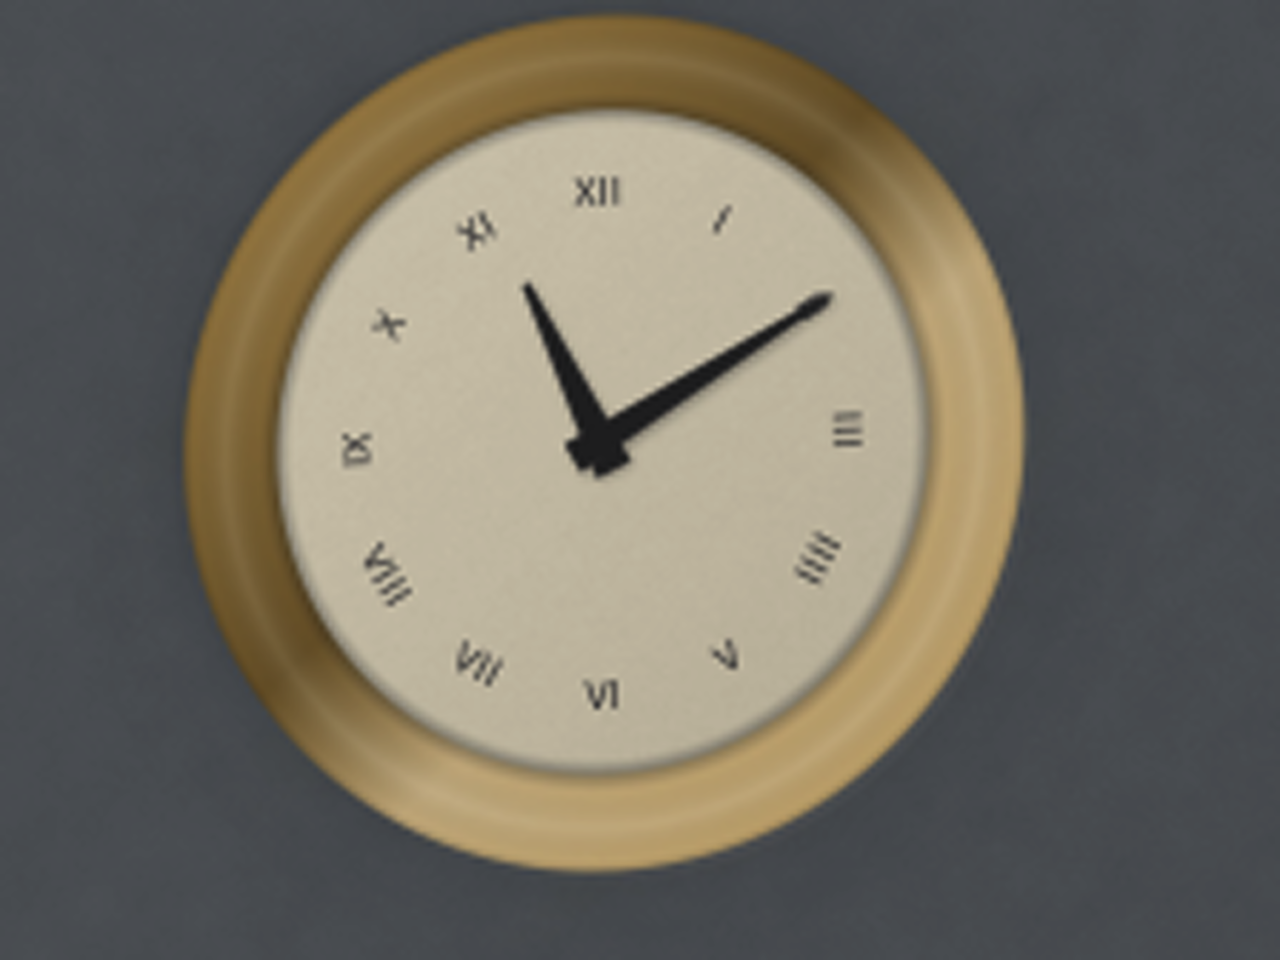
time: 11:10
